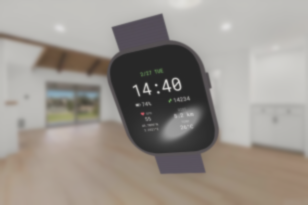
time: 14:40
